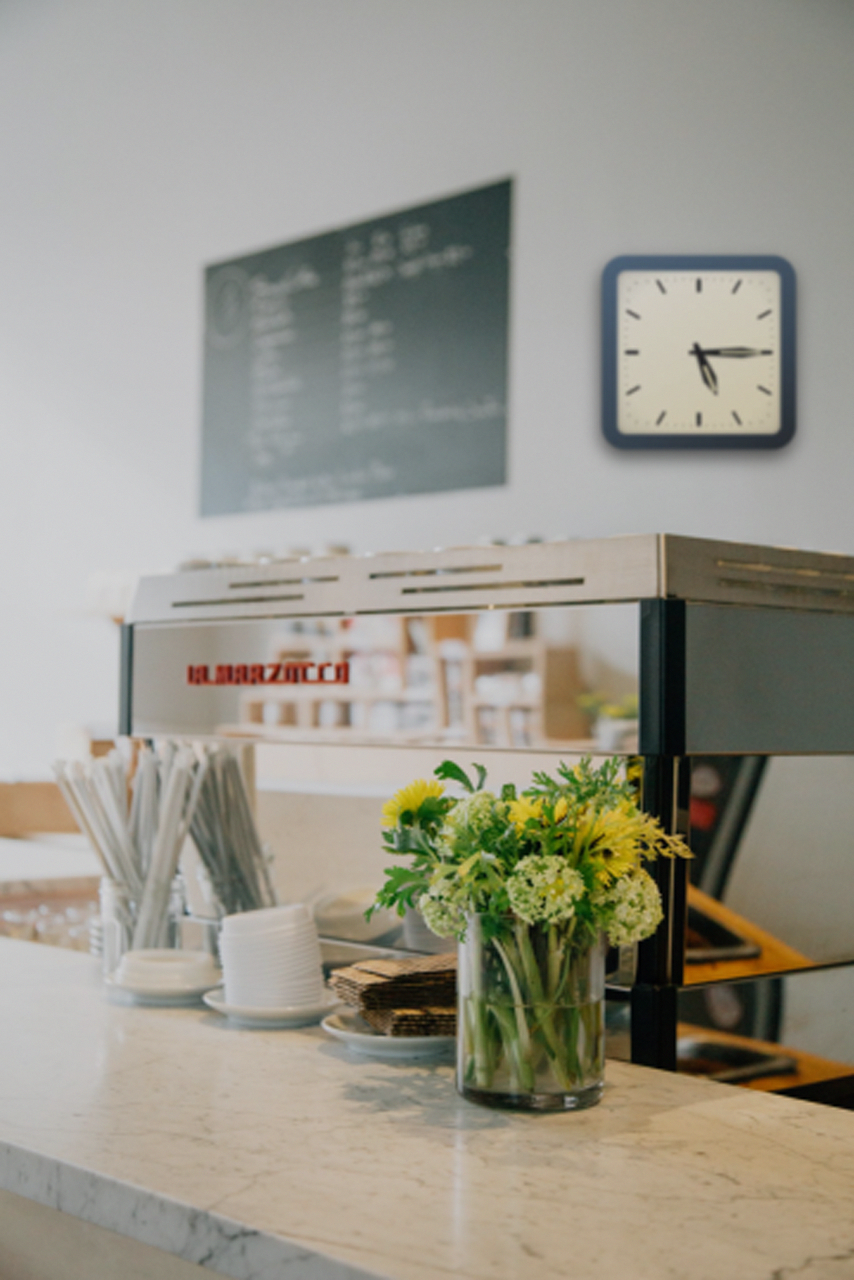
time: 5:15
